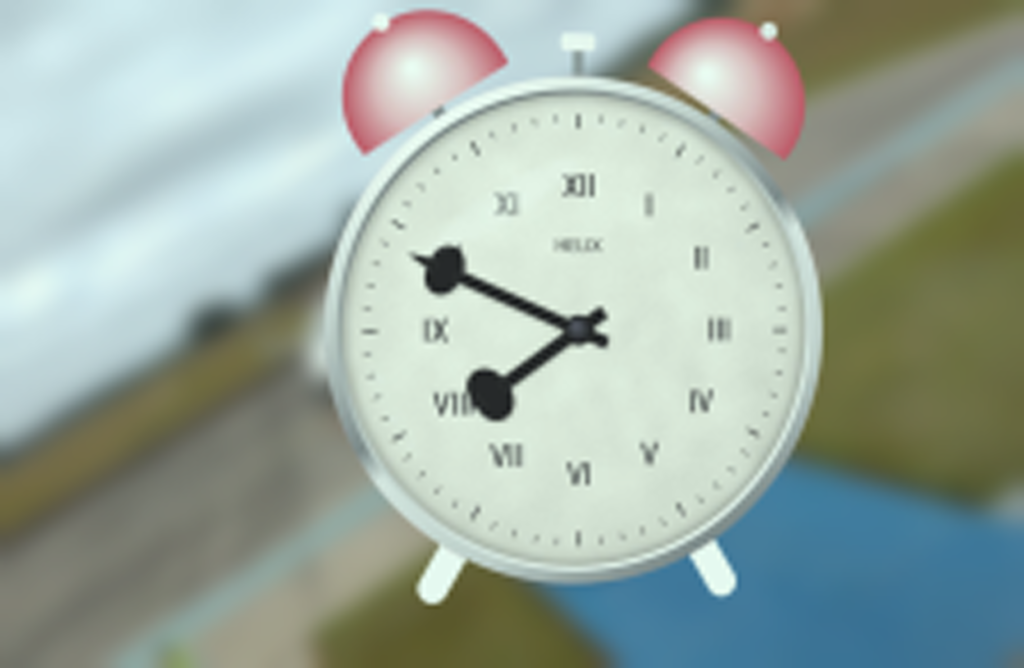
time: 7:49
